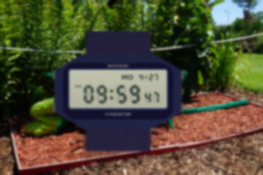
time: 9:59:47
